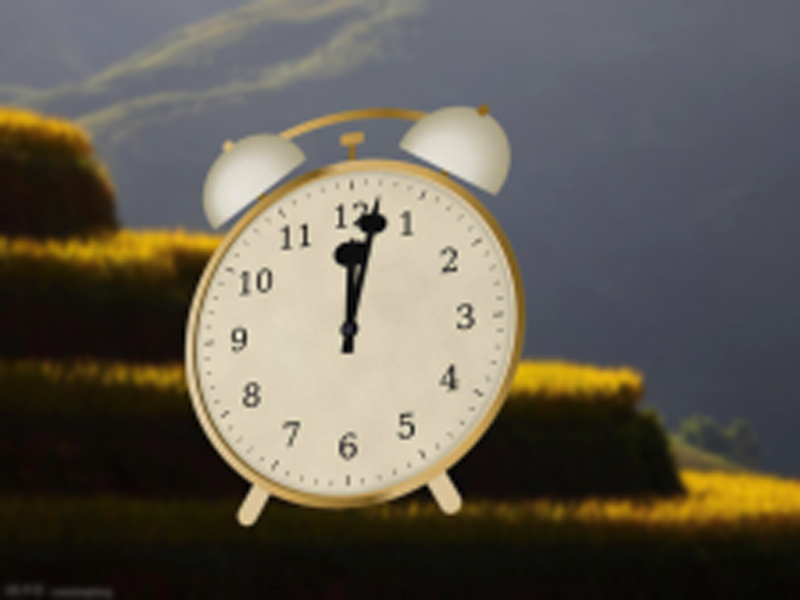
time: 12:02
